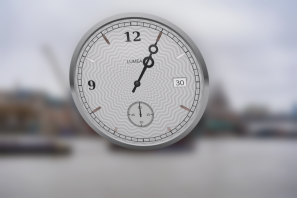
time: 1:05
